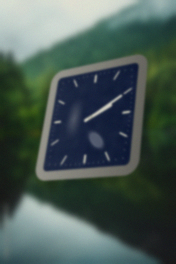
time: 2:10
